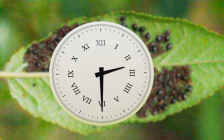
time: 2:30
